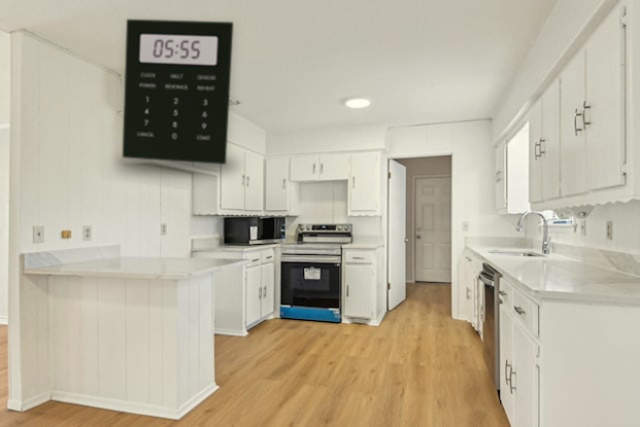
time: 5:55
